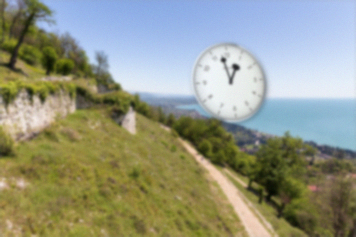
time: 12:58
